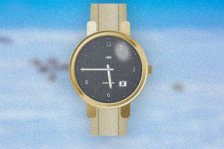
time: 5:45
